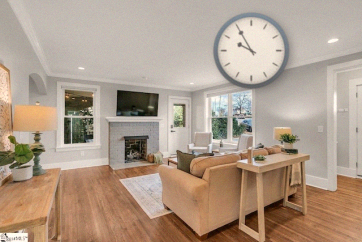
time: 9:55
